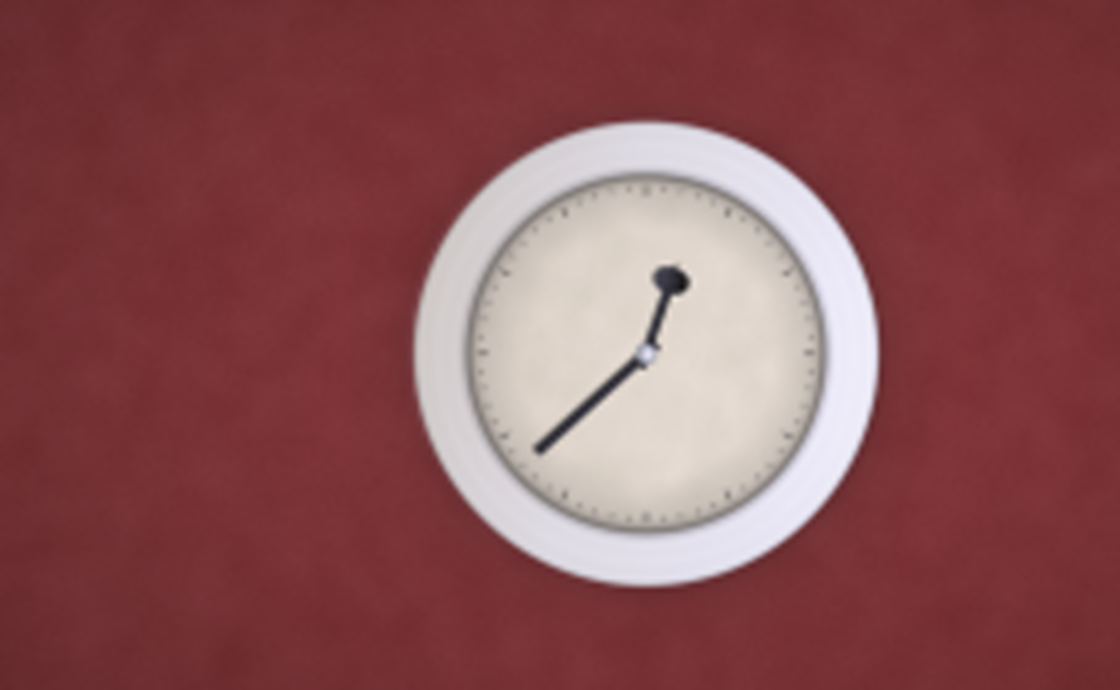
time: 12:38
